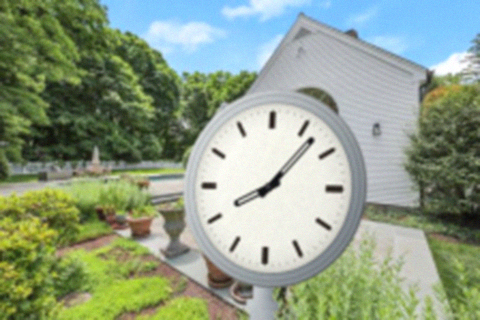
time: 8:07
